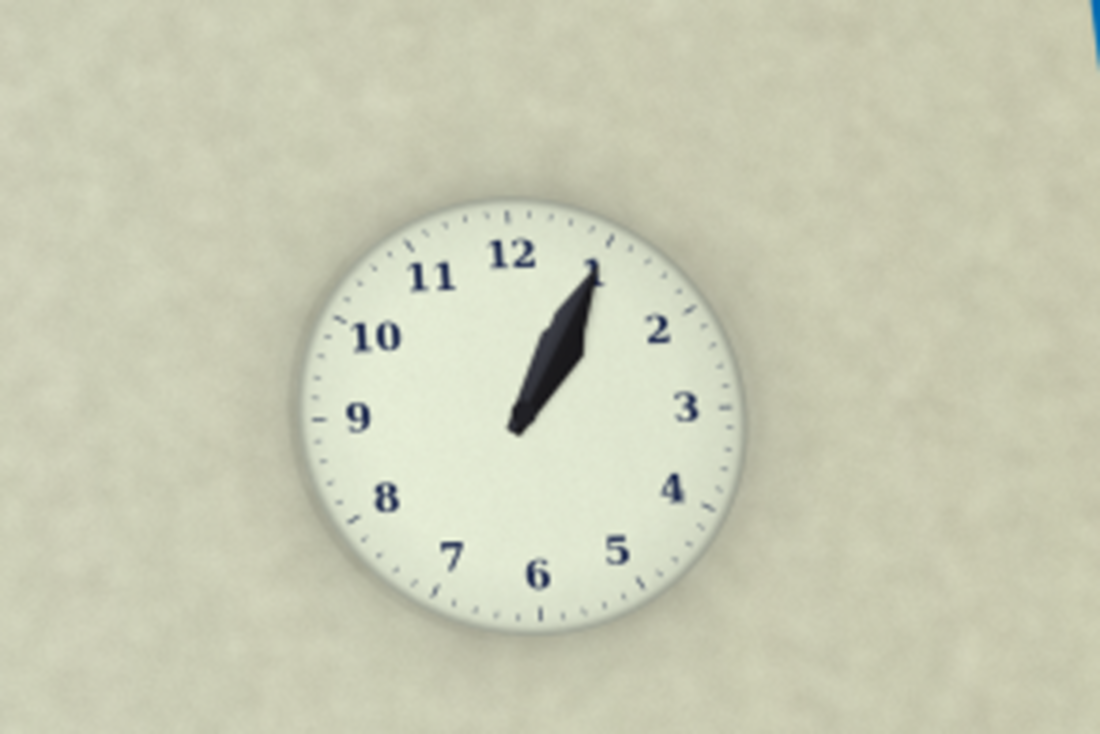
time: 1:05
